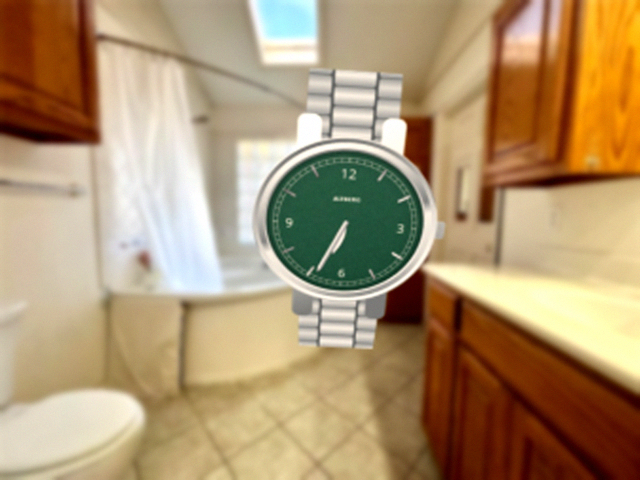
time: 6:34
